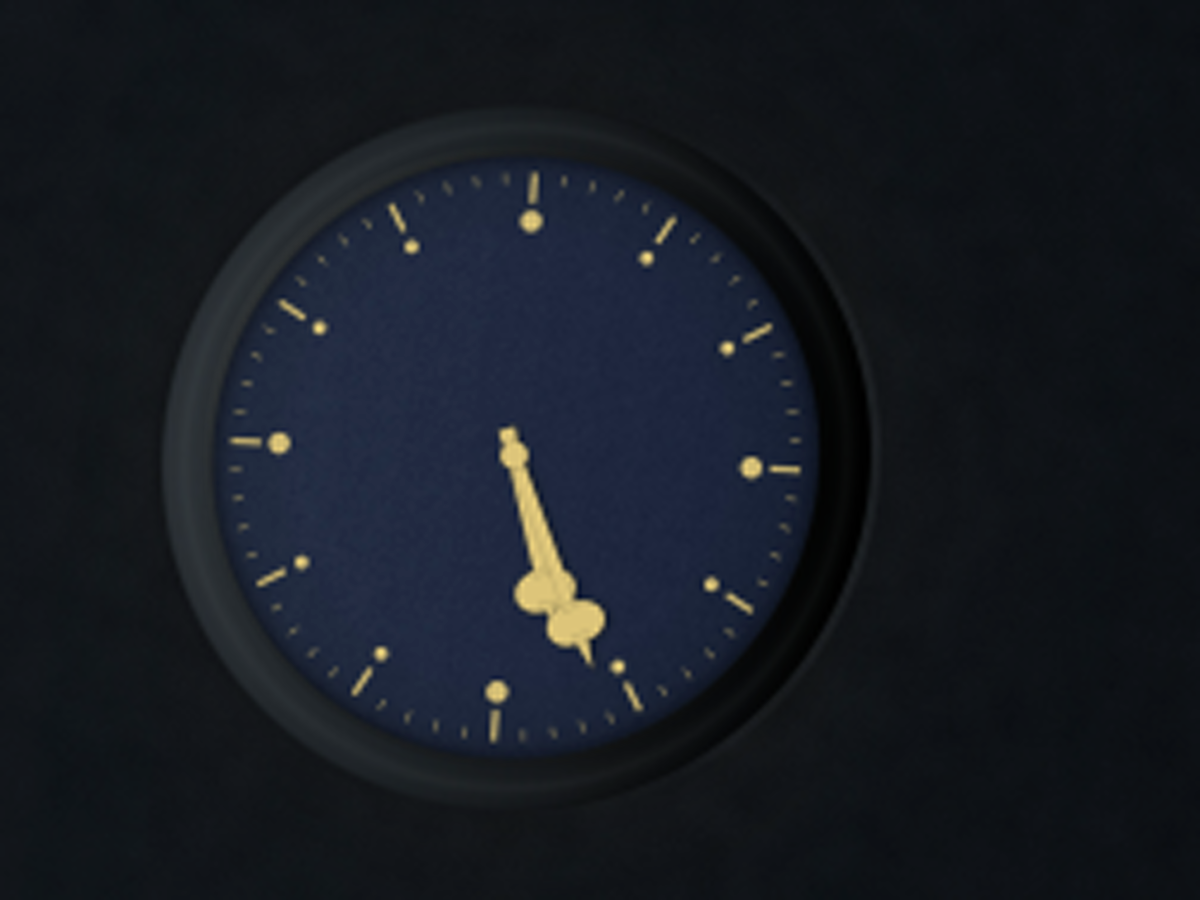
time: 5:26
